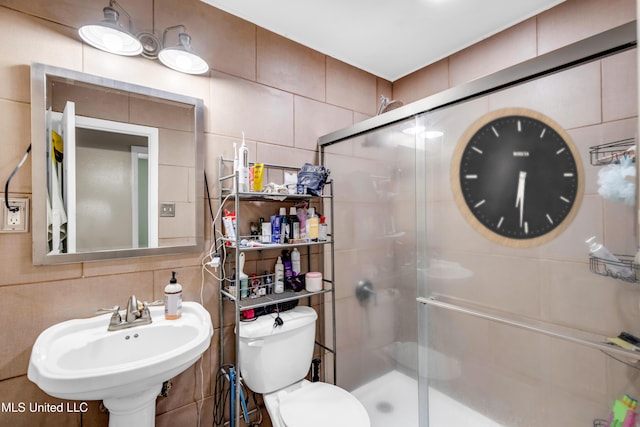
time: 6:31
